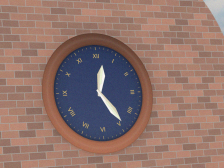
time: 12:24
